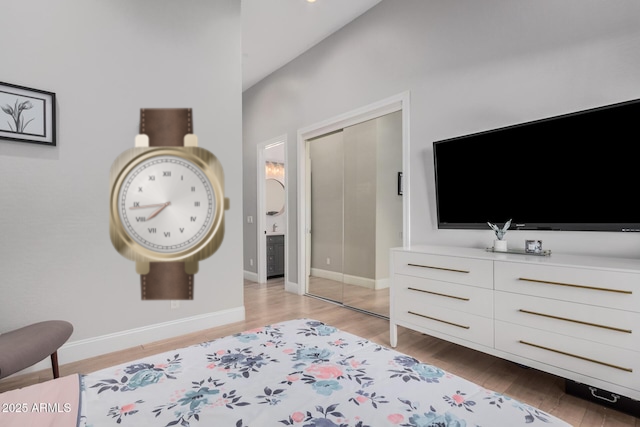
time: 7:44
